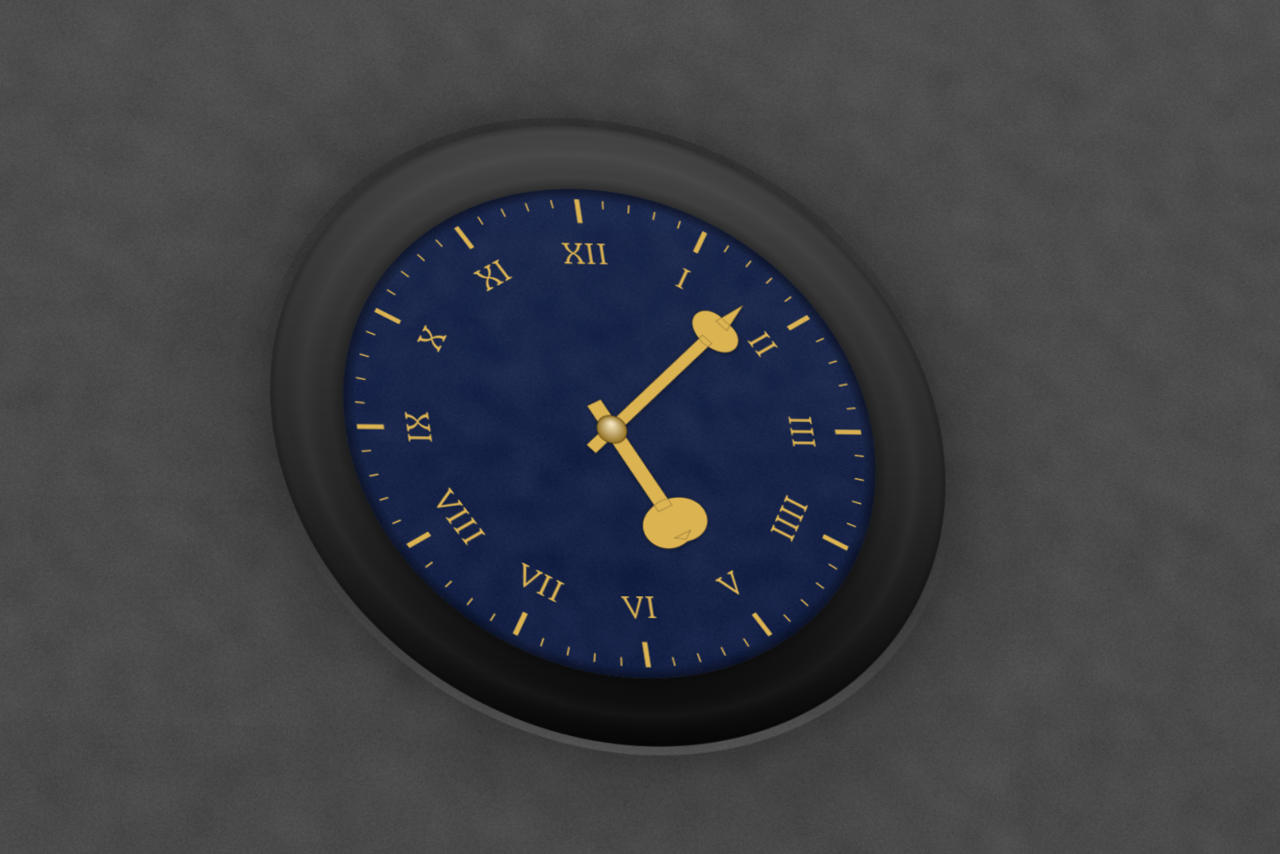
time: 5:08
